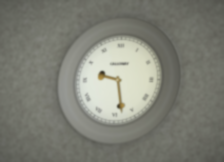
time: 9:28
